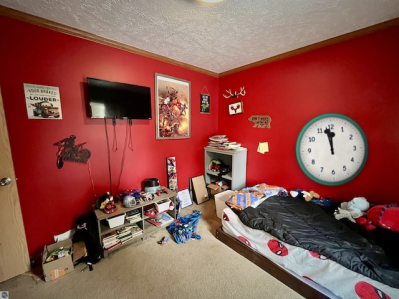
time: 11:58
